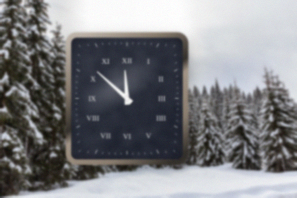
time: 11:52
